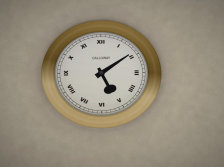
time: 5:09
